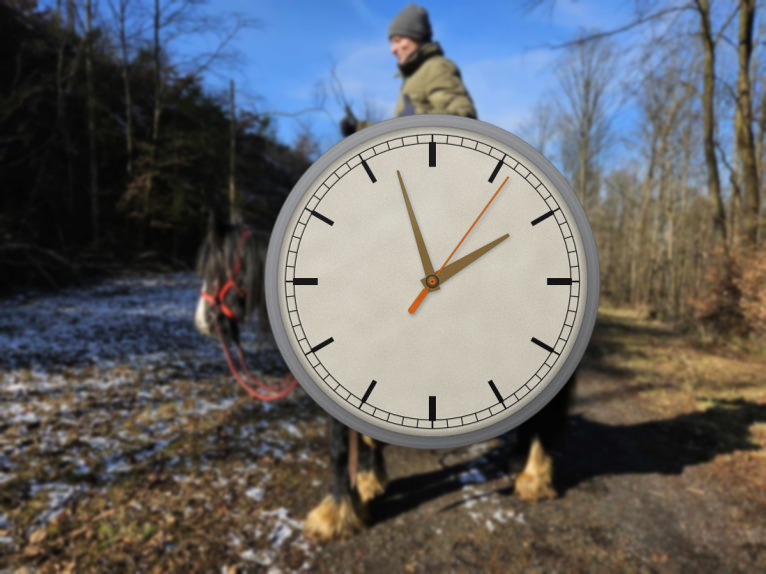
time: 1:57:06
